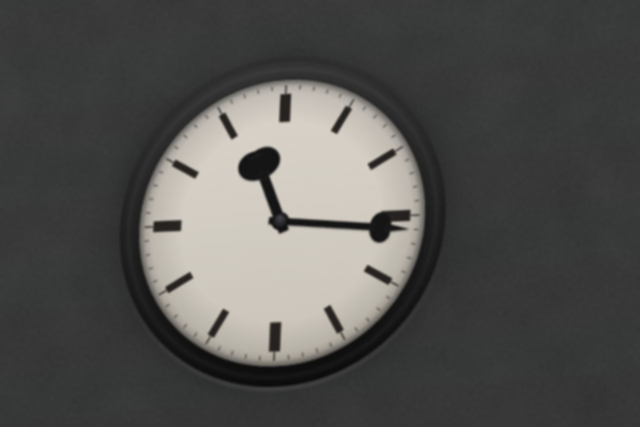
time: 11:16
